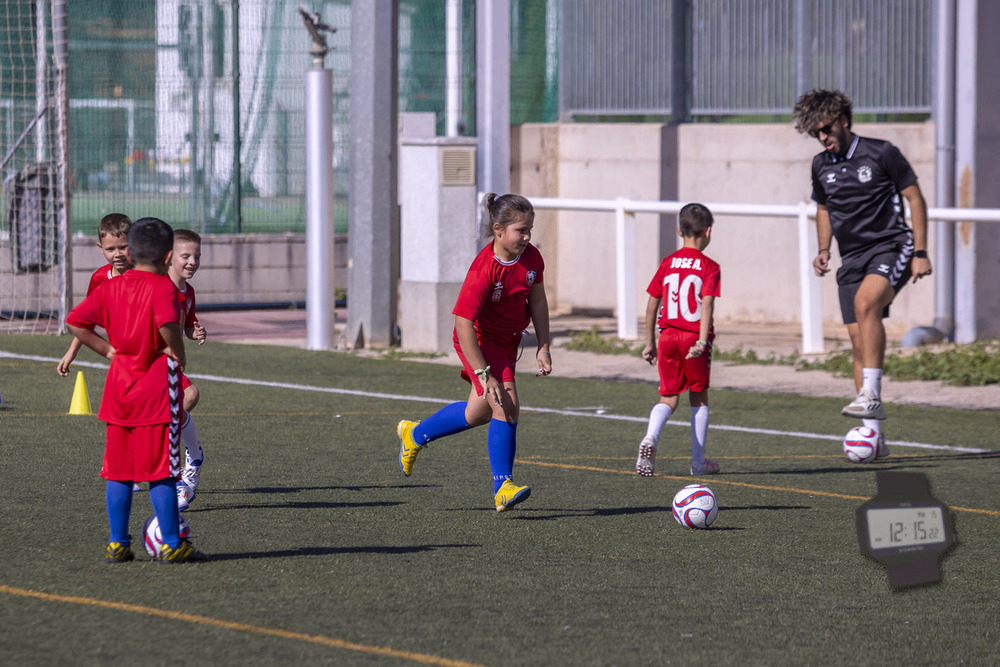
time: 12:15
